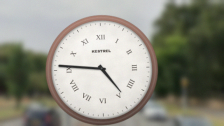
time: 4:46
